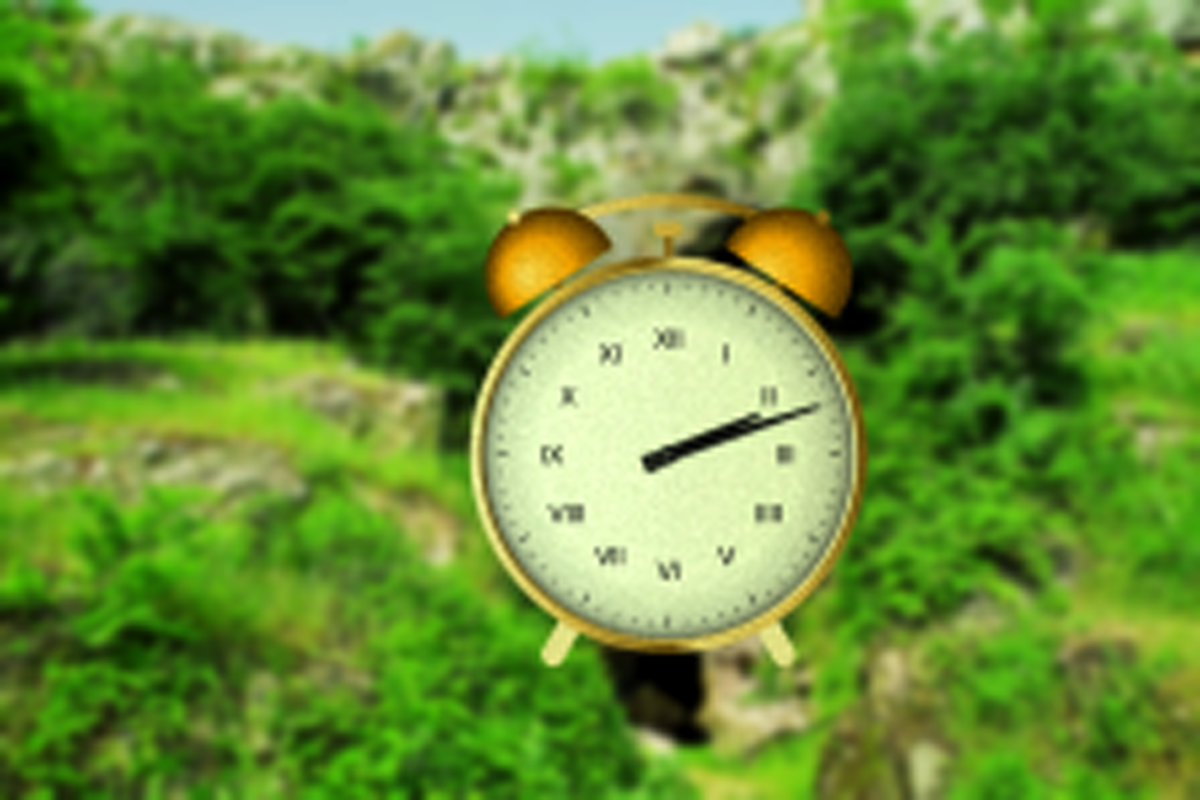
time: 2:12
